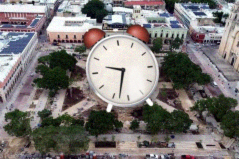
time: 9:33
